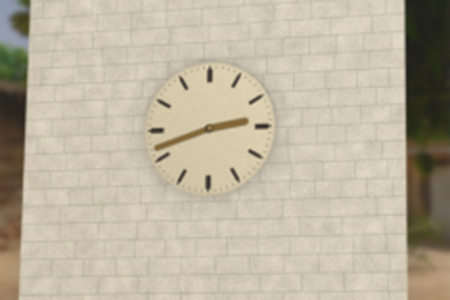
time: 2:42
